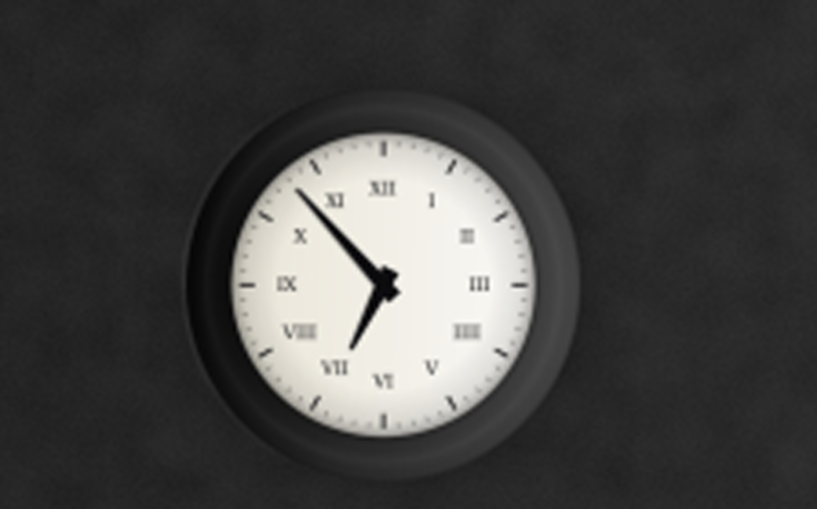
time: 6:53
